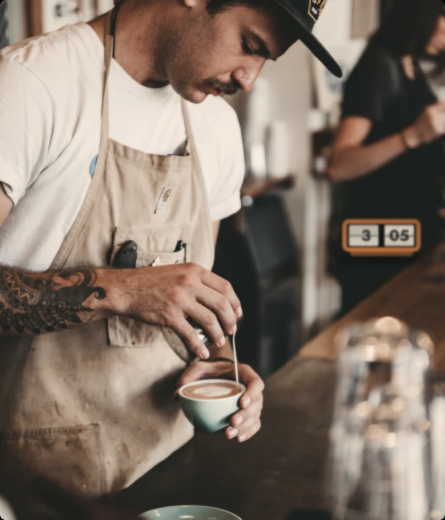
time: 3:05
